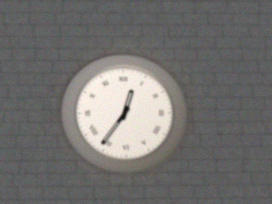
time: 12:36
